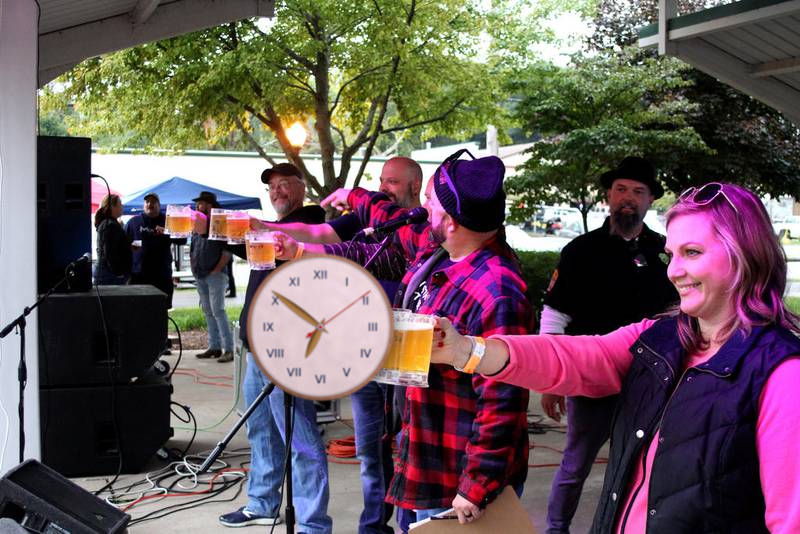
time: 6:51:09
